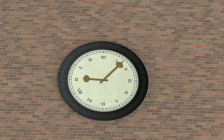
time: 9:07
